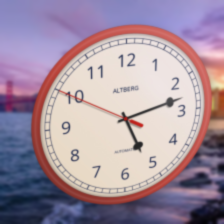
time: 5:12:50
